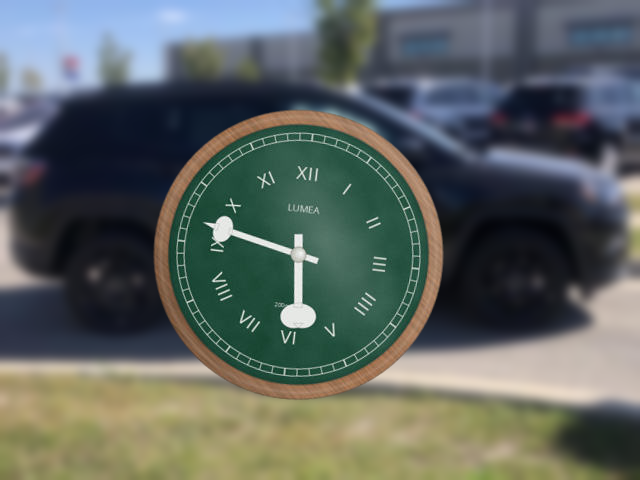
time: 5:47
